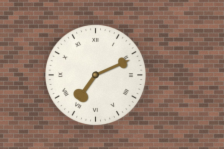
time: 7:11
